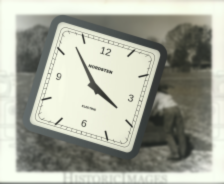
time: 3:53
